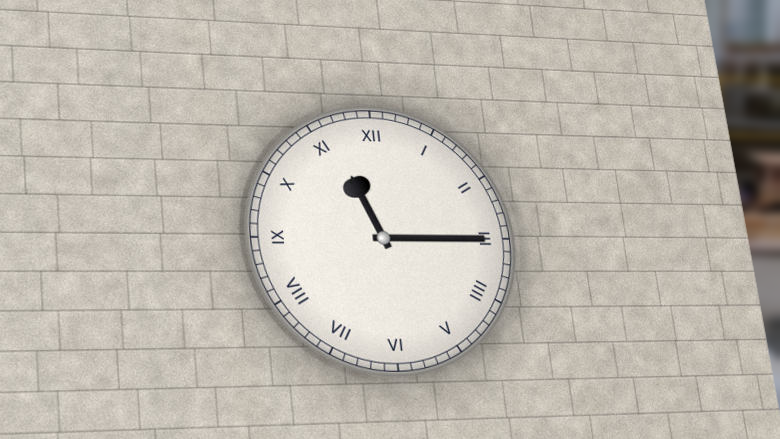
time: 11:15
